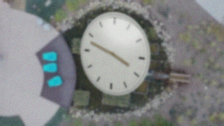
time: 3:48
